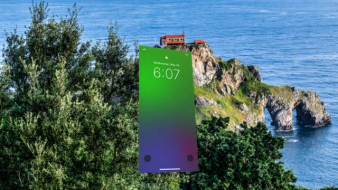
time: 6:07
